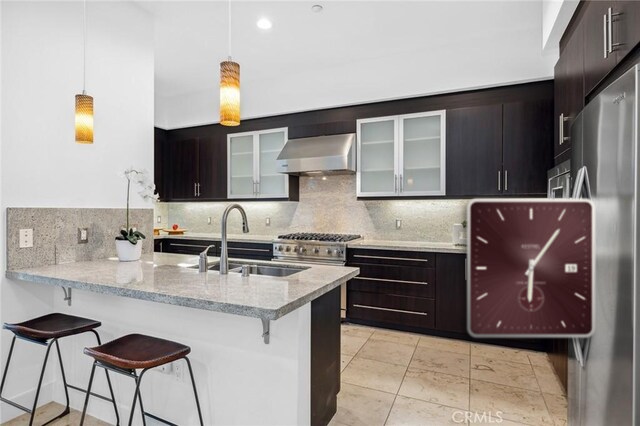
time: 6:06
